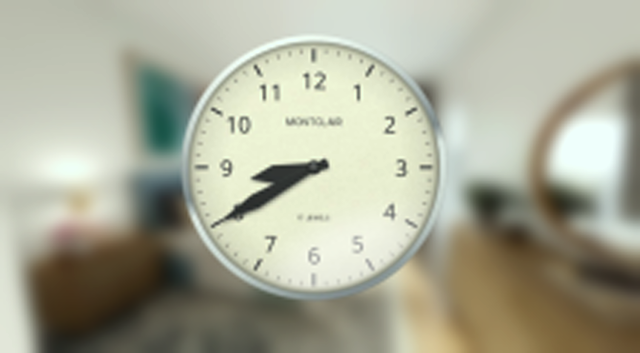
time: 8:40
